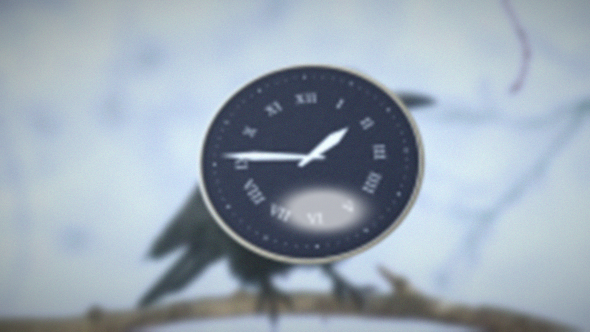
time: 1:46
